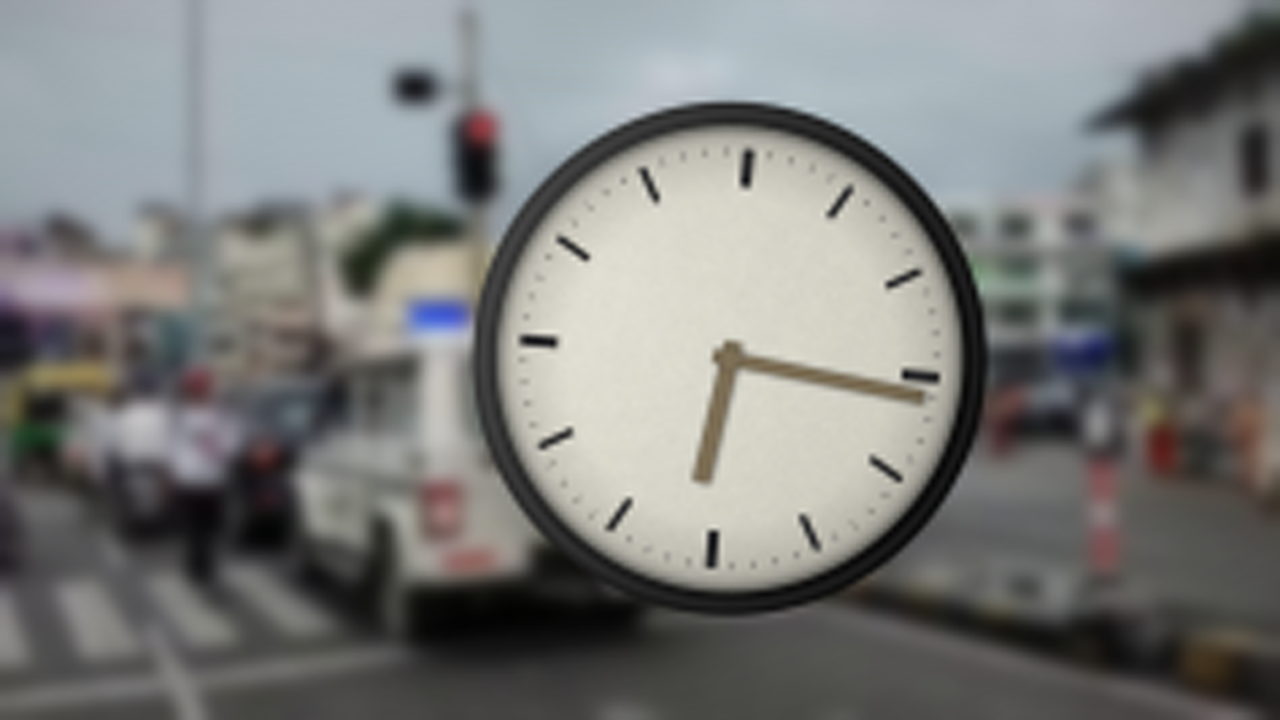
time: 6:16
